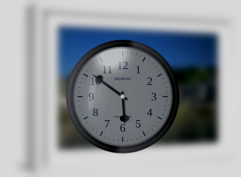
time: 5:51
